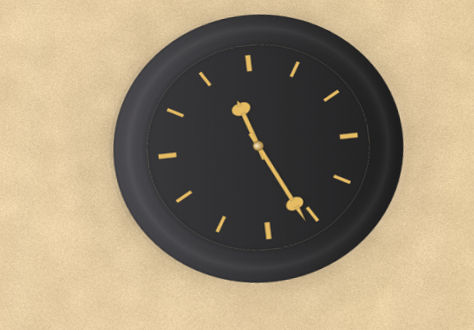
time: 11:26
